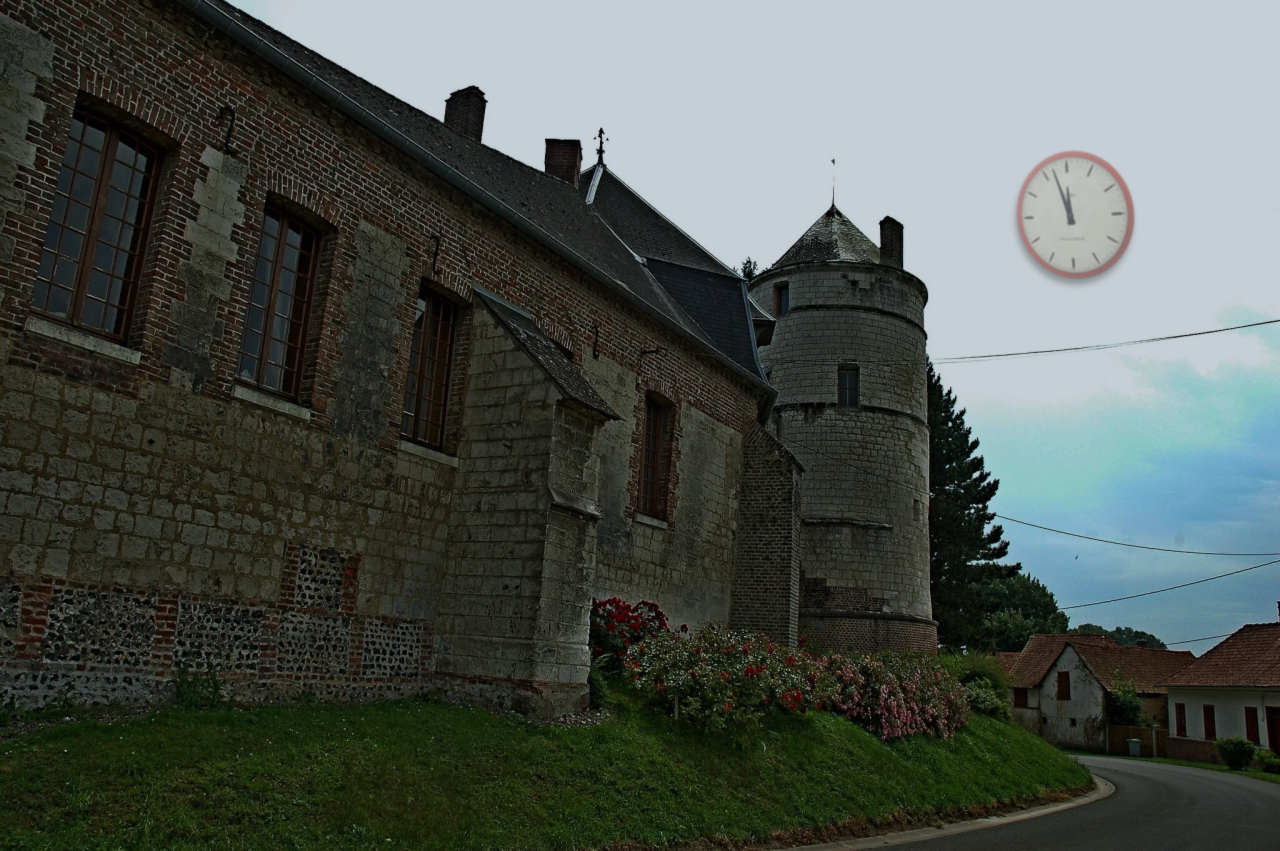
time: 11:57
